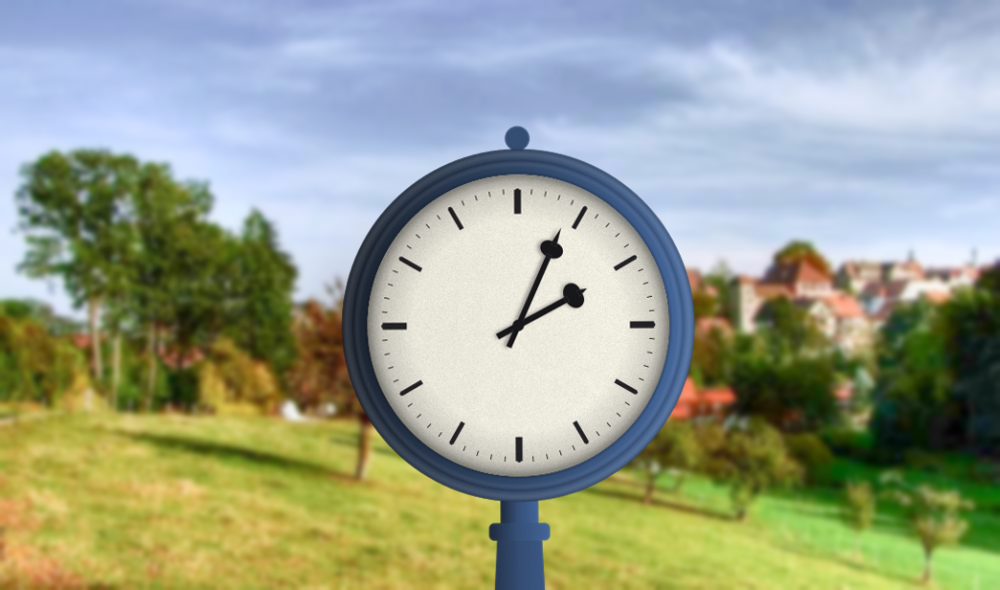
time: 2:04
